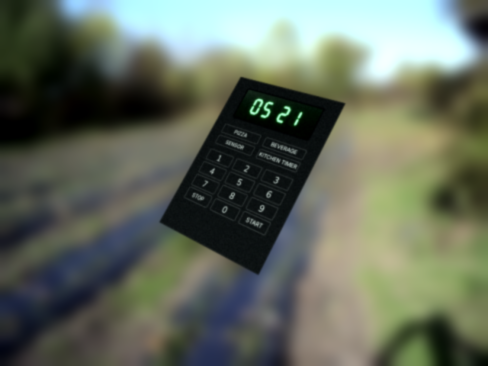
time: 5:21
